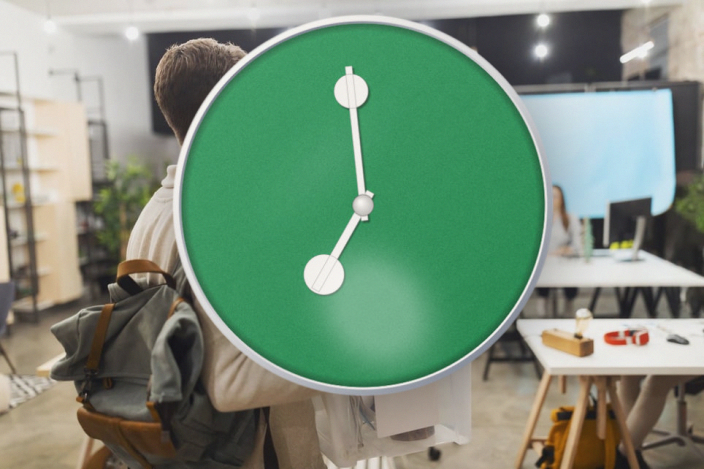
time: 6:59
